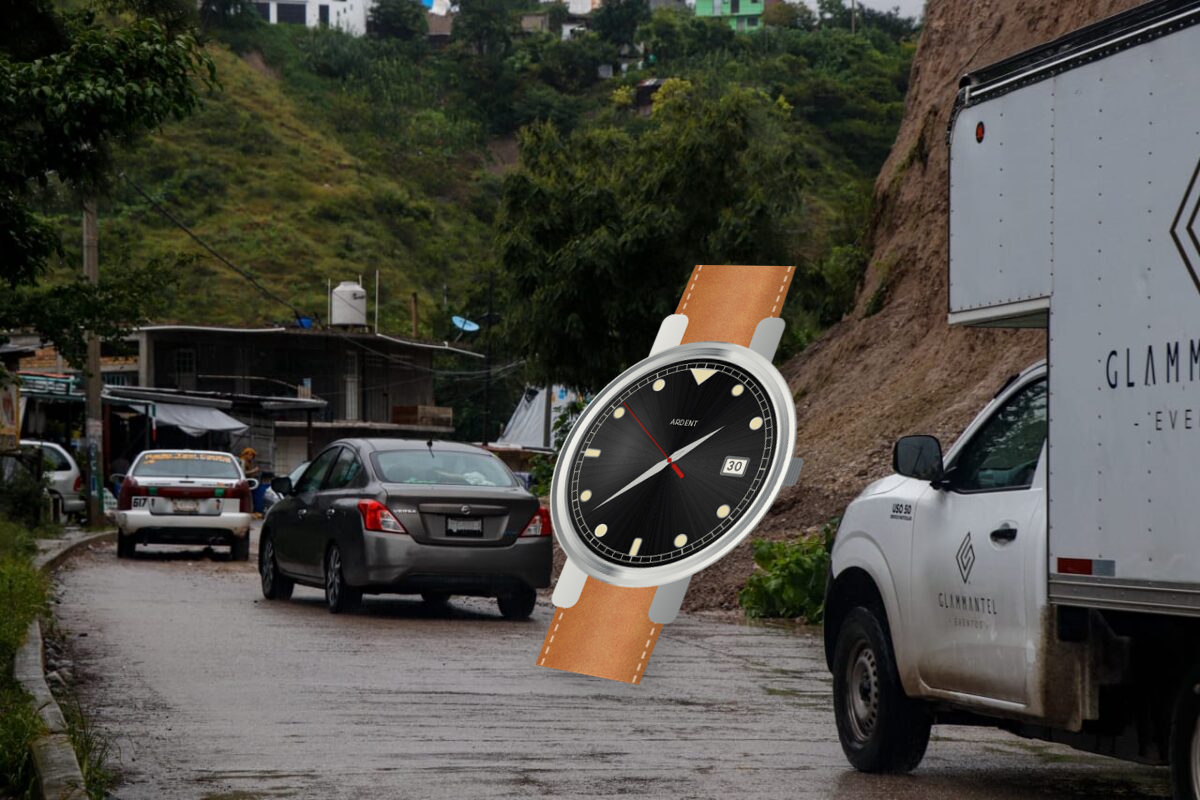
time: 1:37:51
